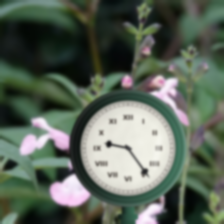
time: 9:24
